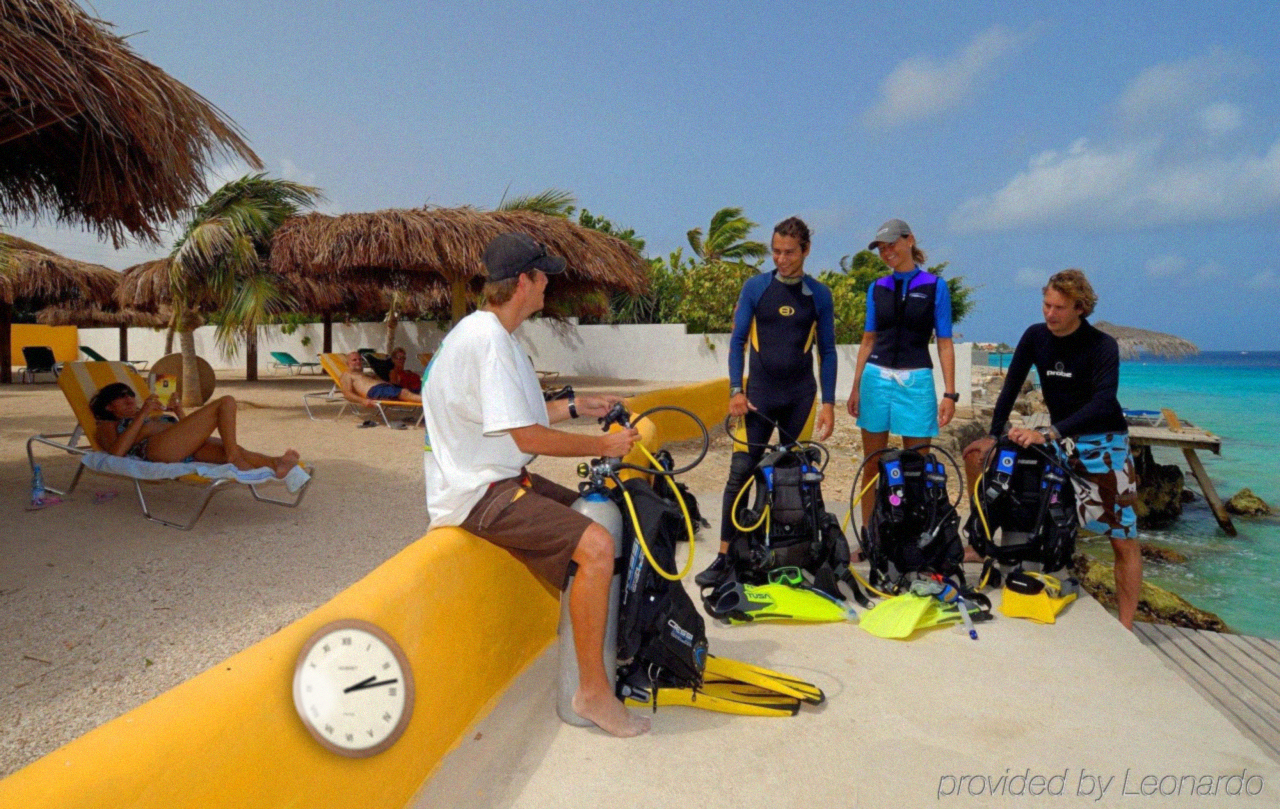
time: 2:13
